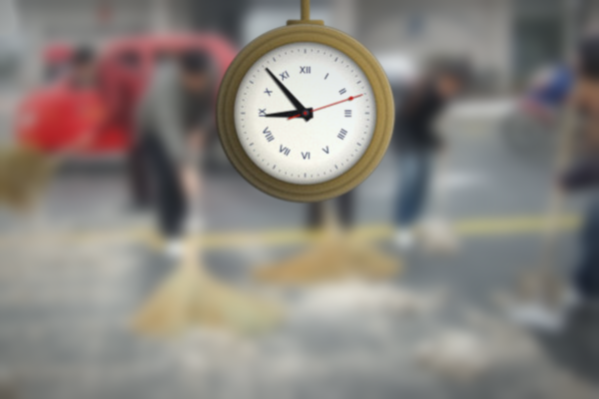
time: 8:53:12
